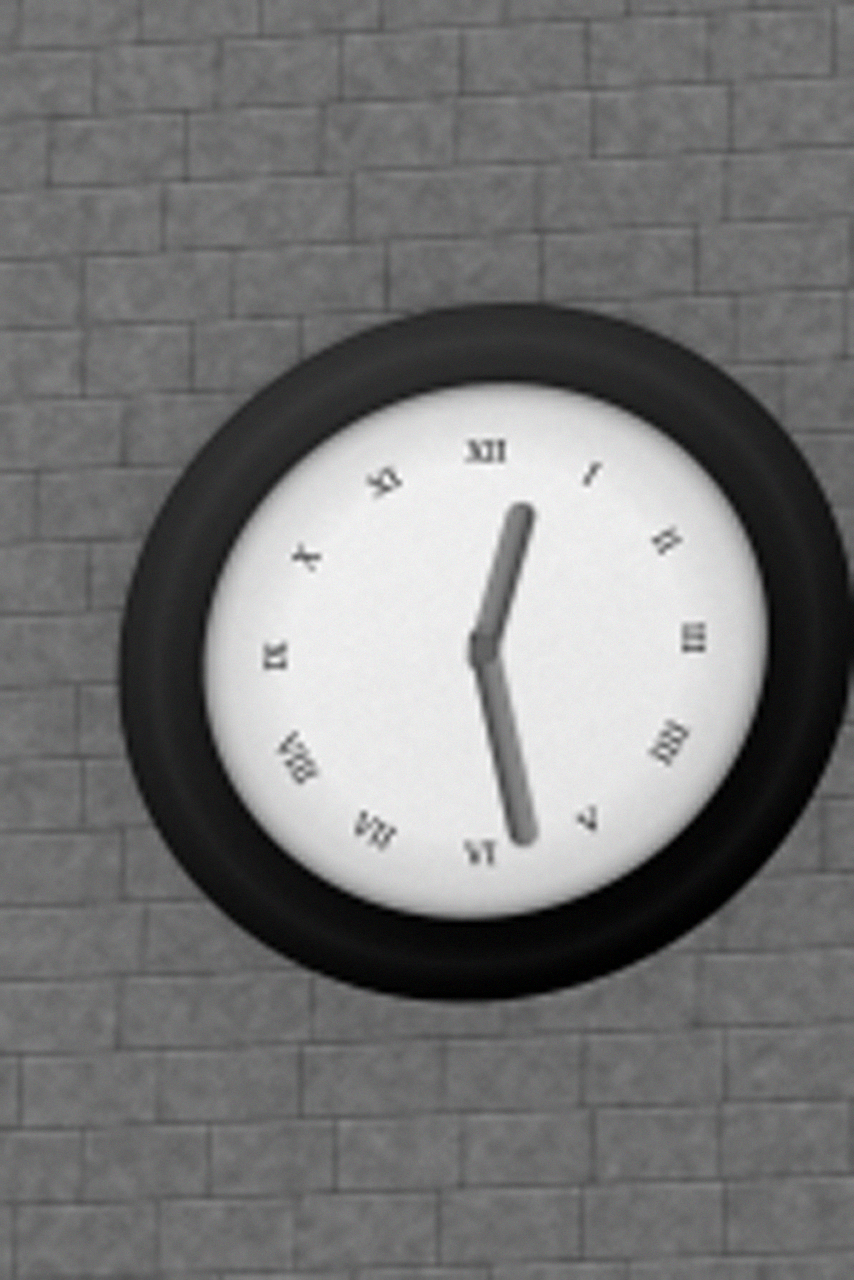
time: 12:28
